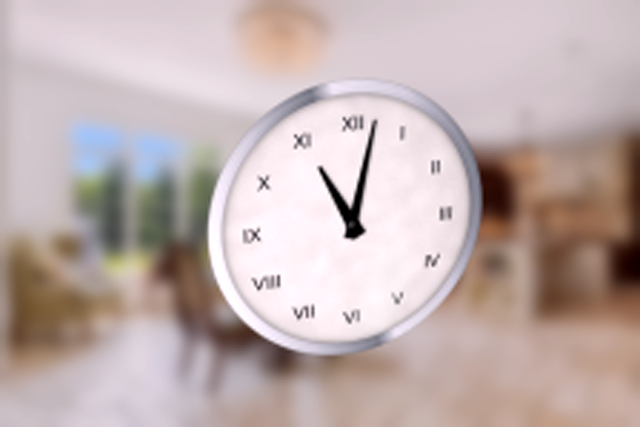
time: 11:02
